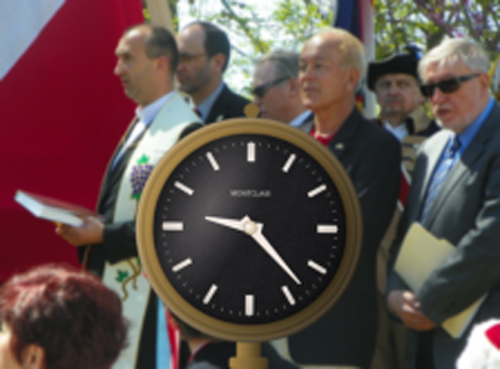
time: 9:23
